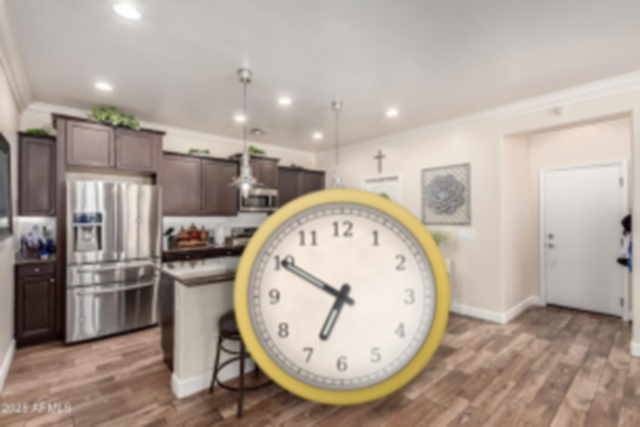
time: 6:50
